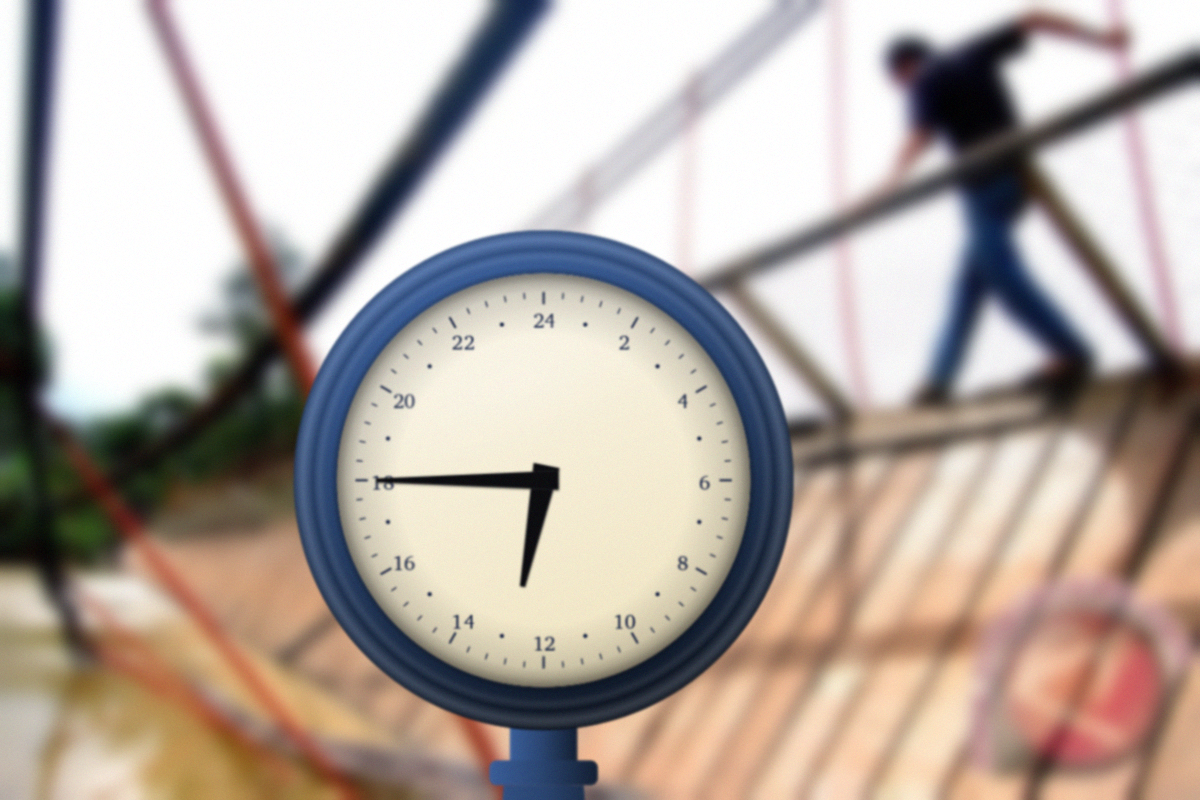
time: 12:45
